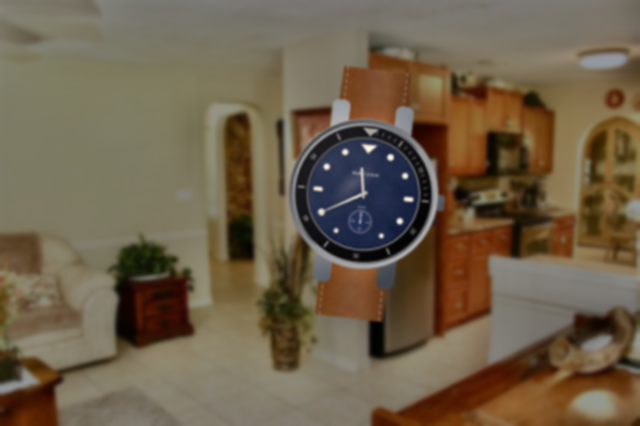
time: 11:40
